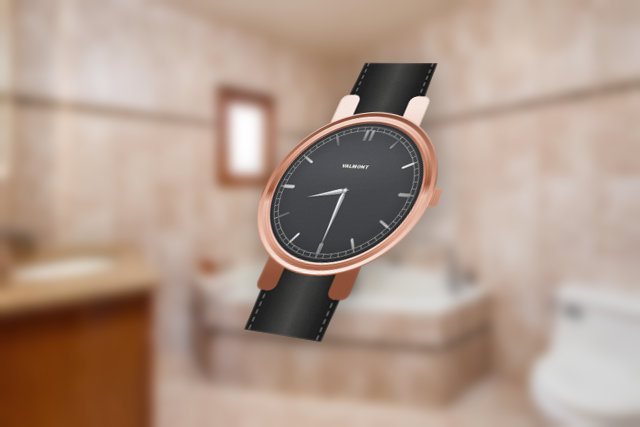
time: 8:30
